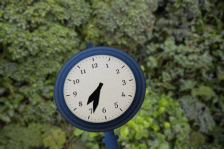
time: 7:34
